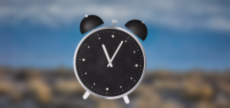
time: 11:04
